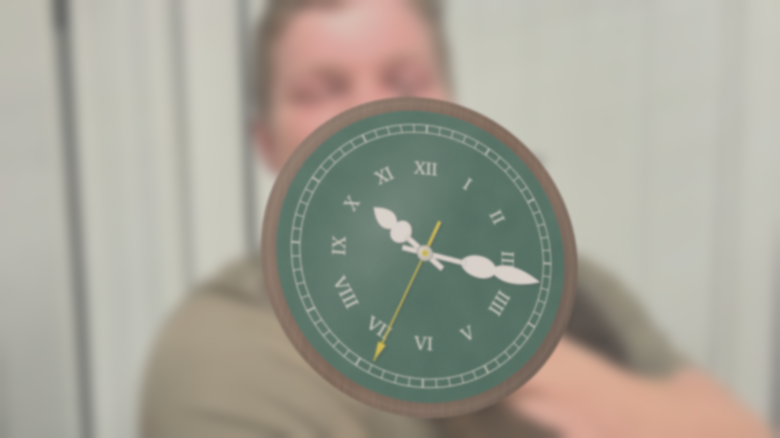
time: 10:16:34
